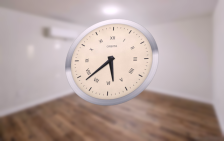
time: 5:38
